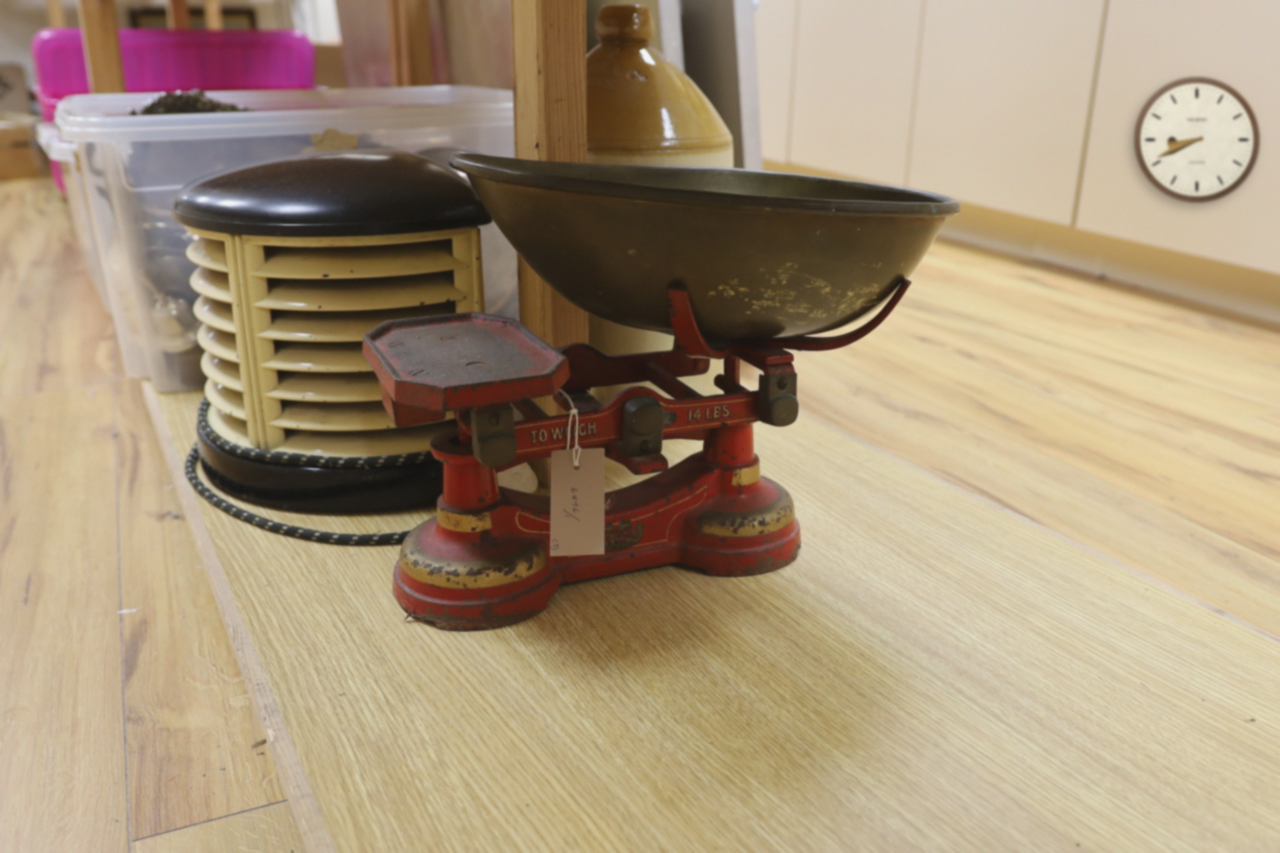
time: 8:41
